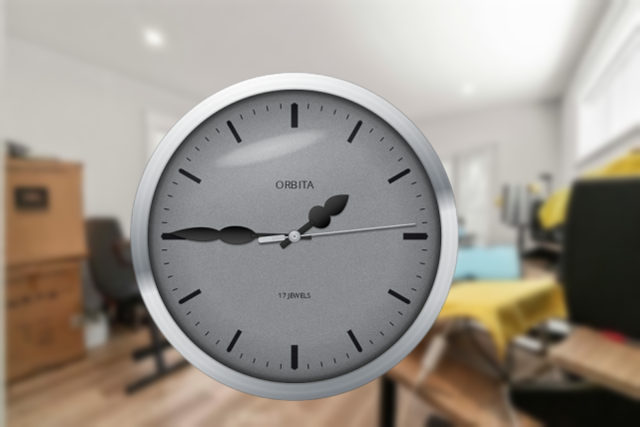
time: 1:45:14
